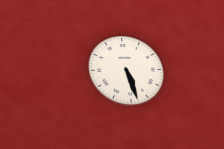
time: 5:28
